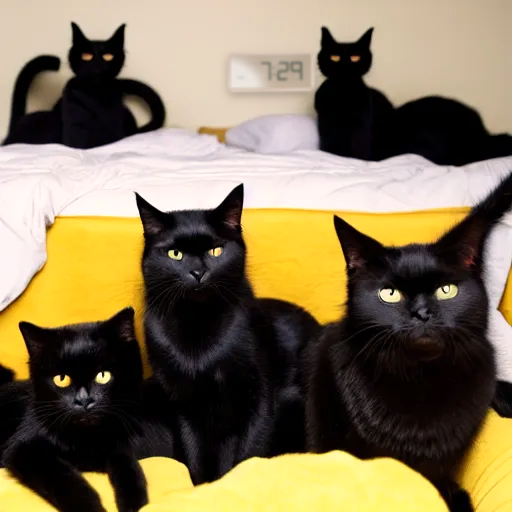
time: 7:29
